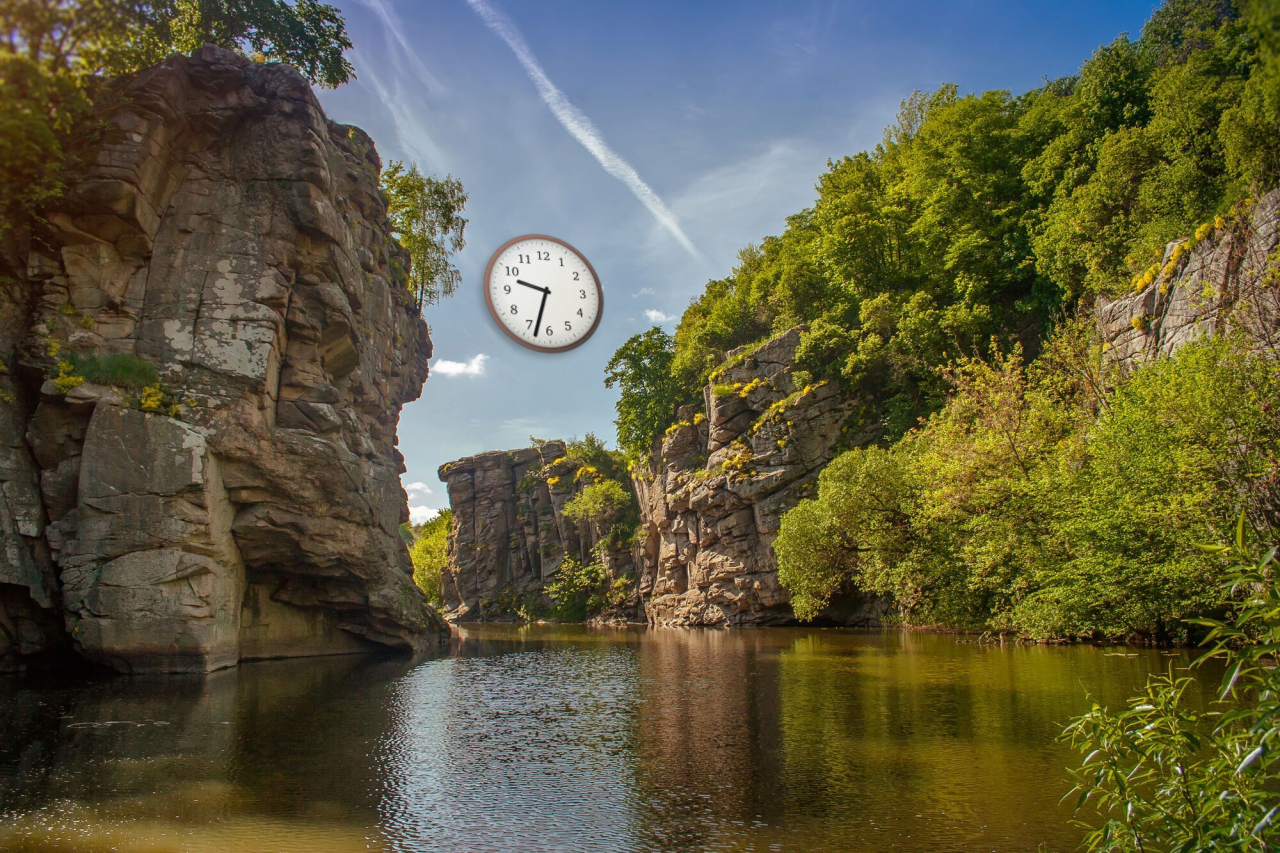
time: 9:33
